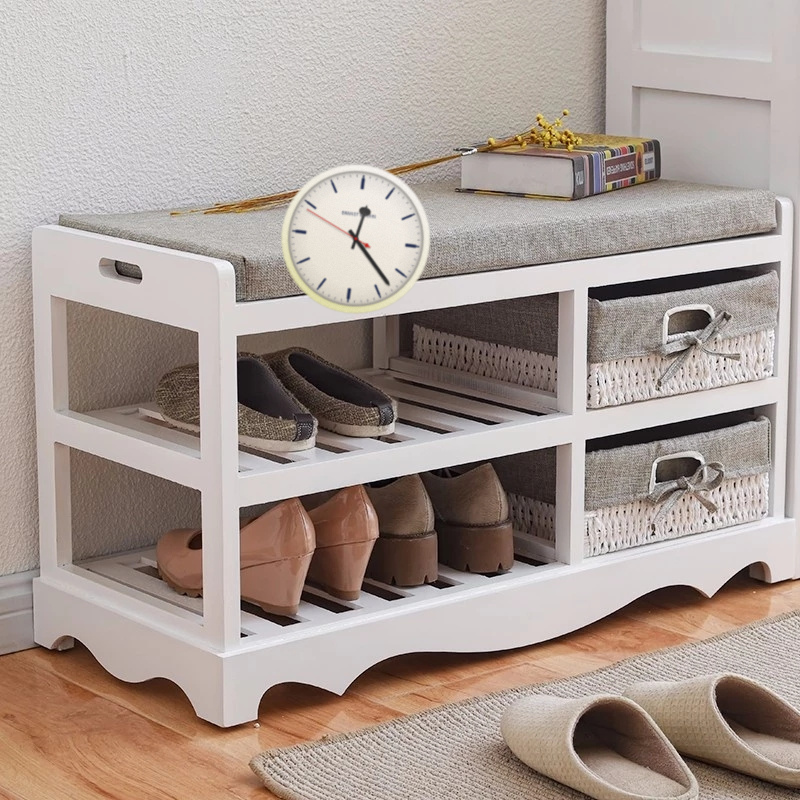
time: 12:22:49
